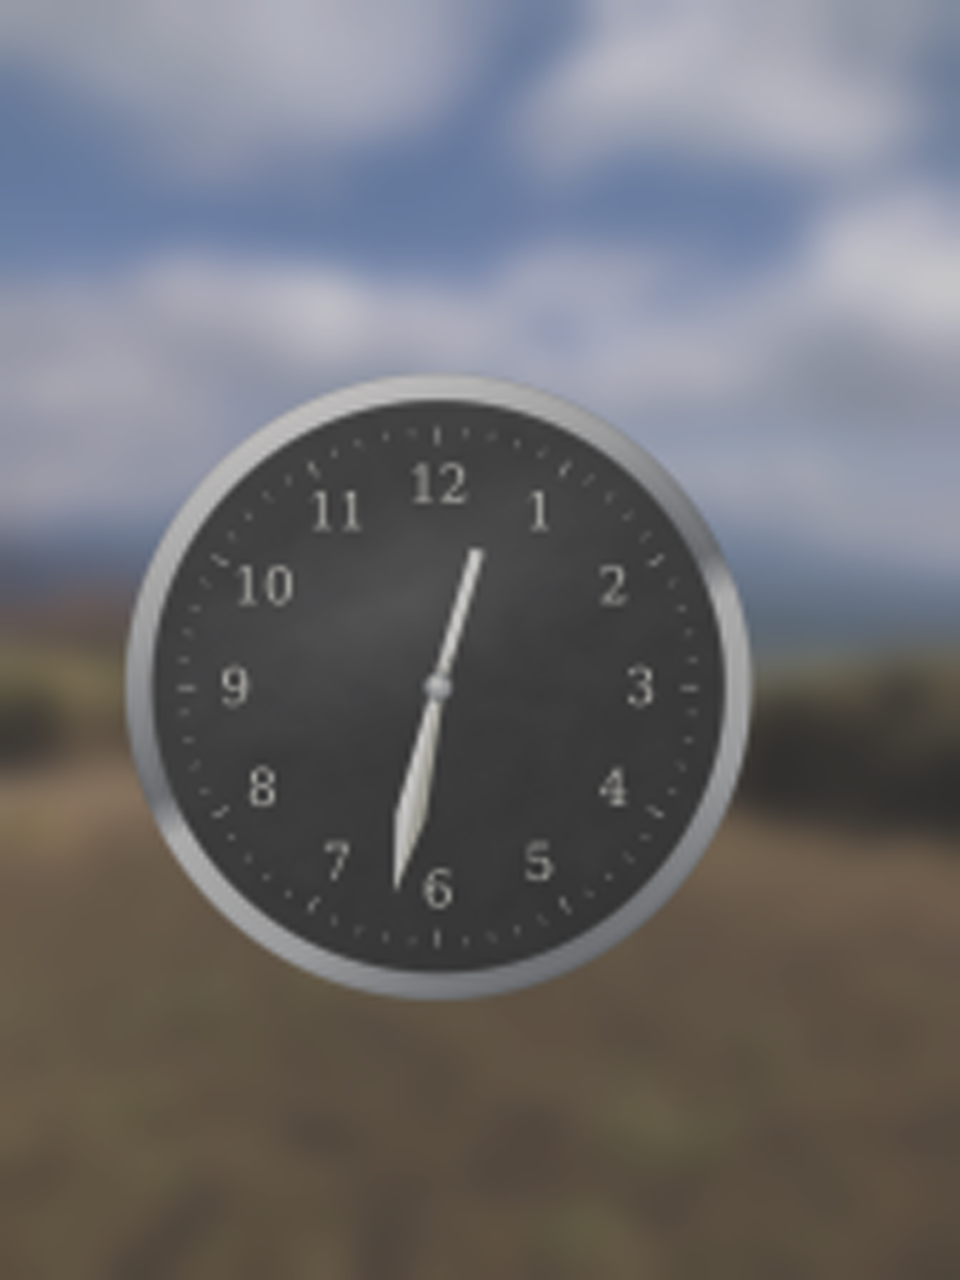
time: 12:32
